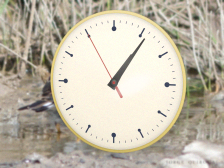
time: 1:05:55
